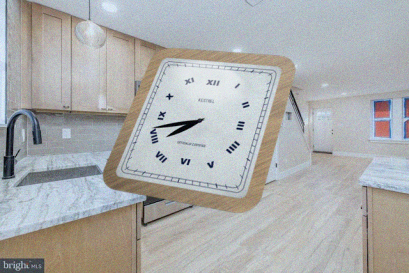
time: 7:42
